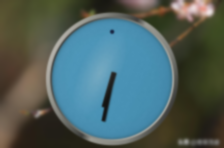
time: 6:32
